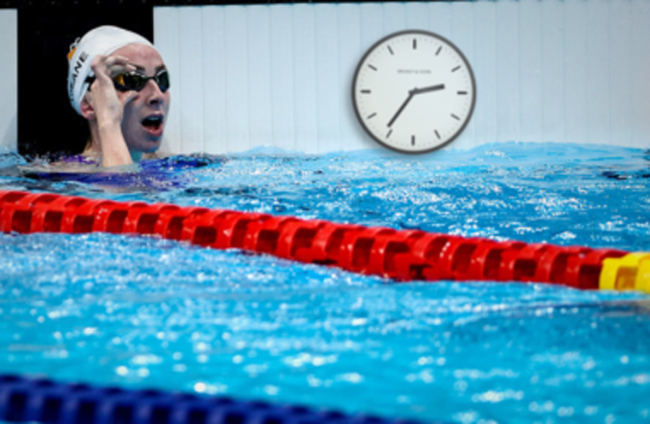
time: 2:36
